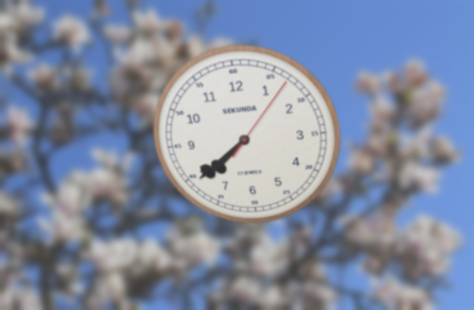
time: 7:39:07
